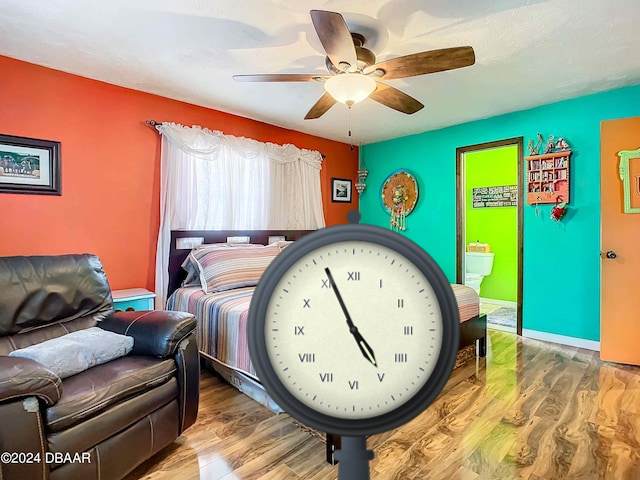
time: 4:56
